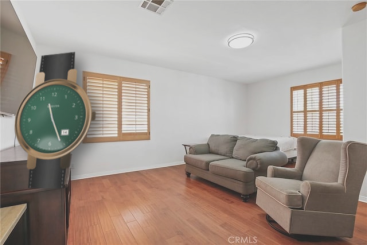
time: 11:26
